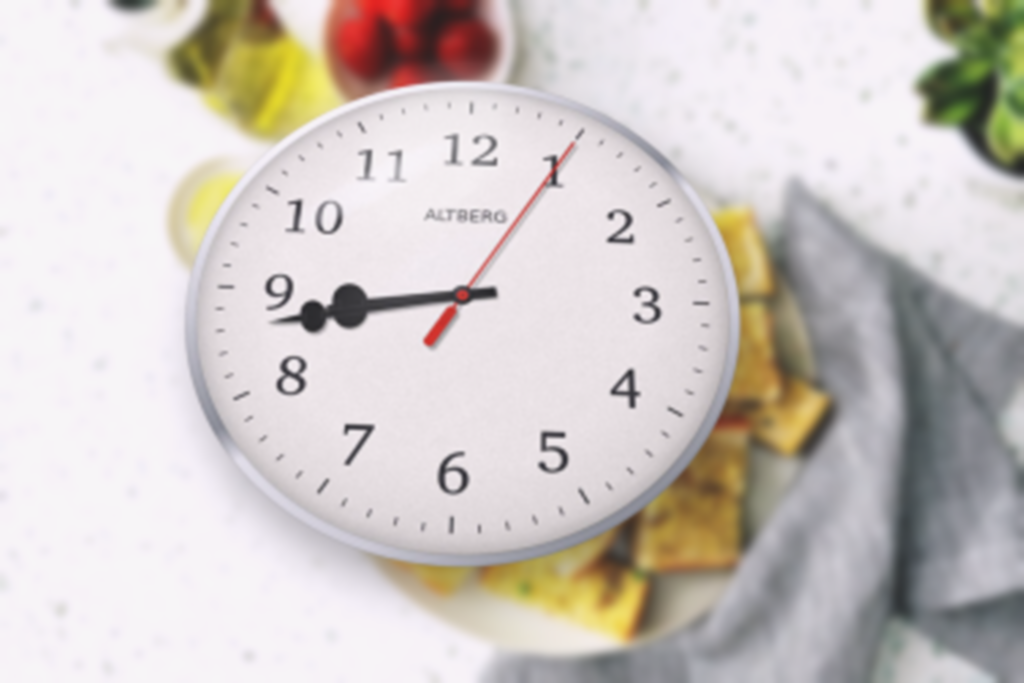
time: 8:43:05
